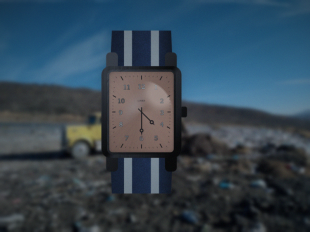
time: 4:30
